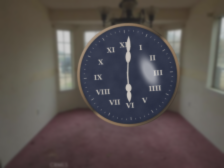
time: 6:01
